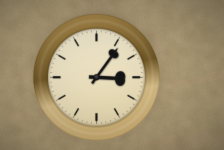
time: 3:06
